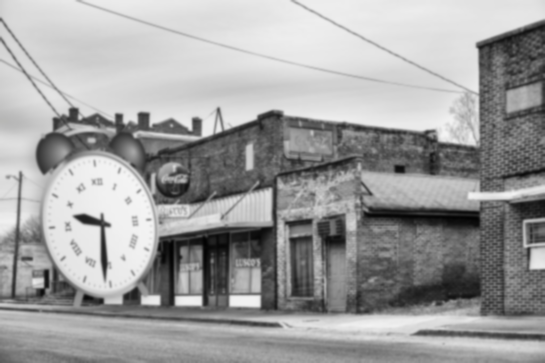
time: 9:31
